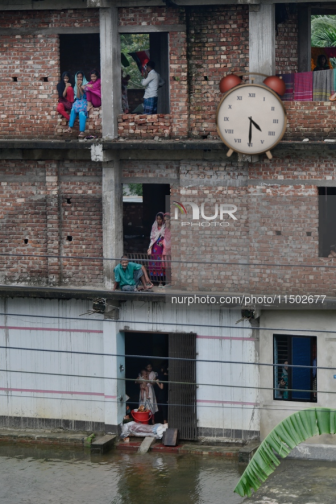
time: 4:30
